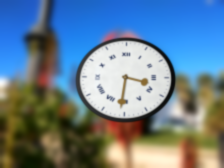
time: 3:31
